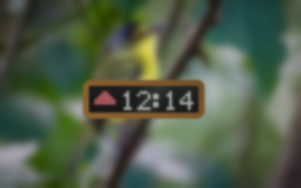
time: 12:14
